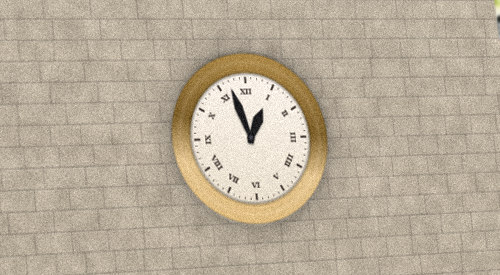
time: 12:57
